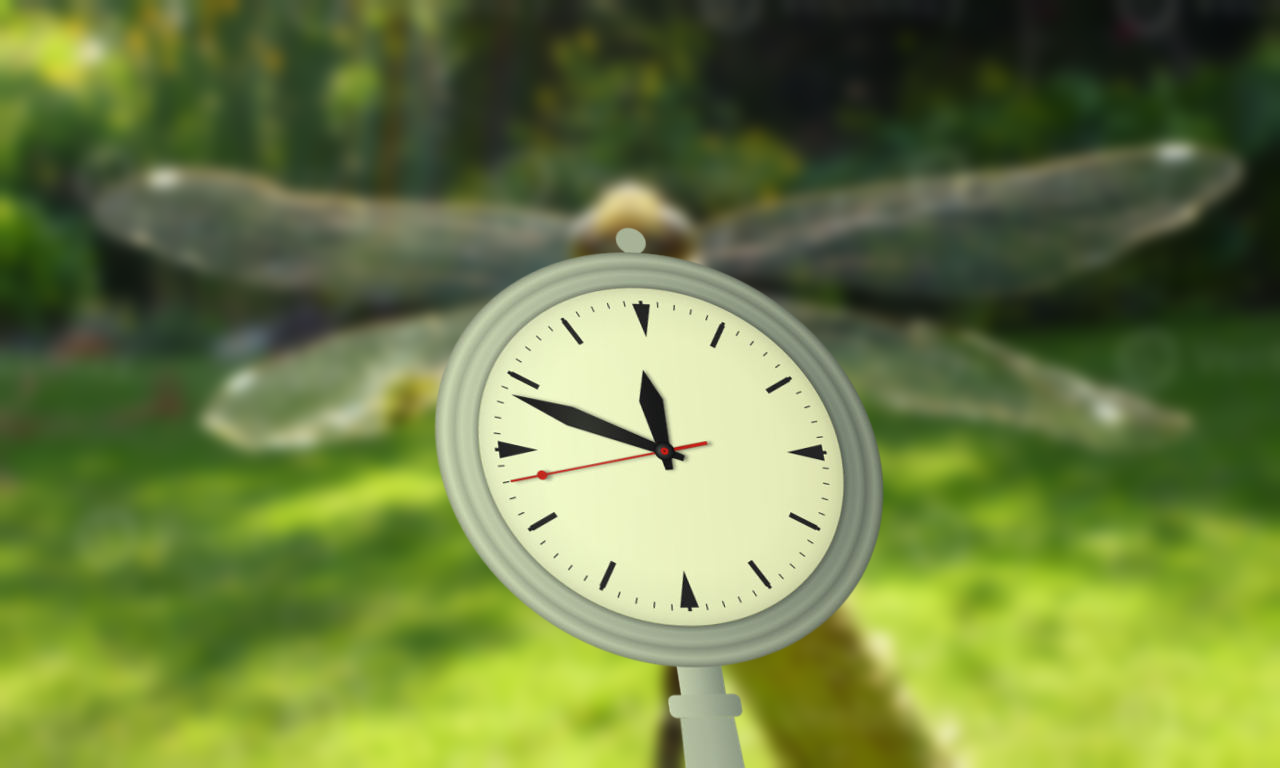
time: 11:48:43
